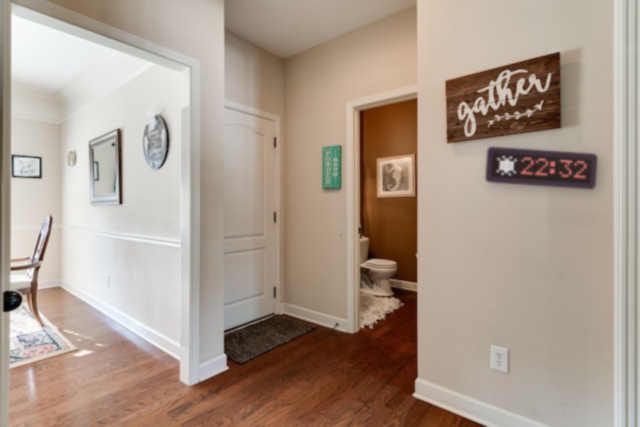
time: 22:32
